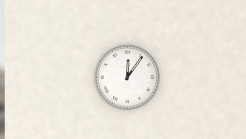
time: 12:06
